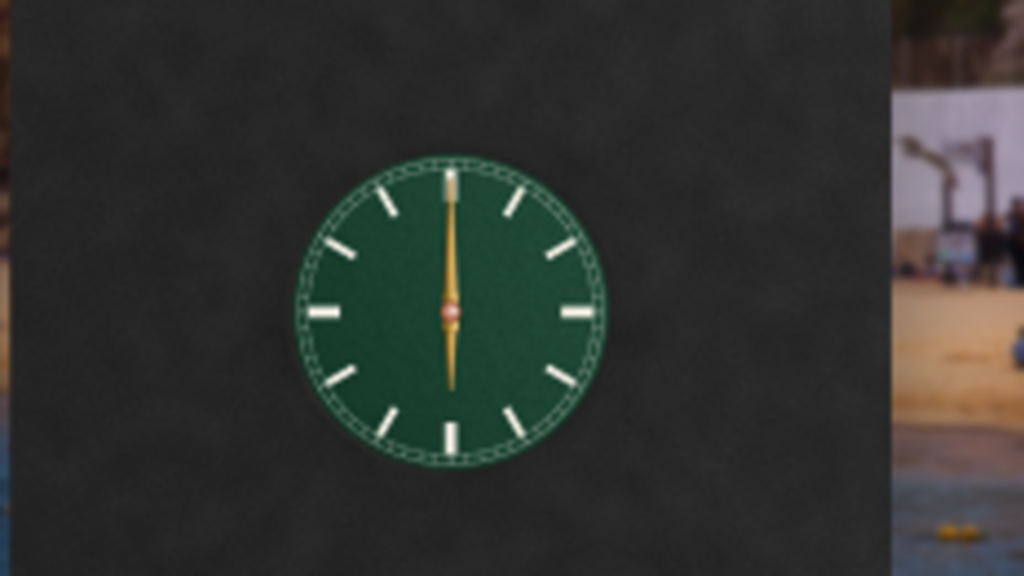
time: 6:00
